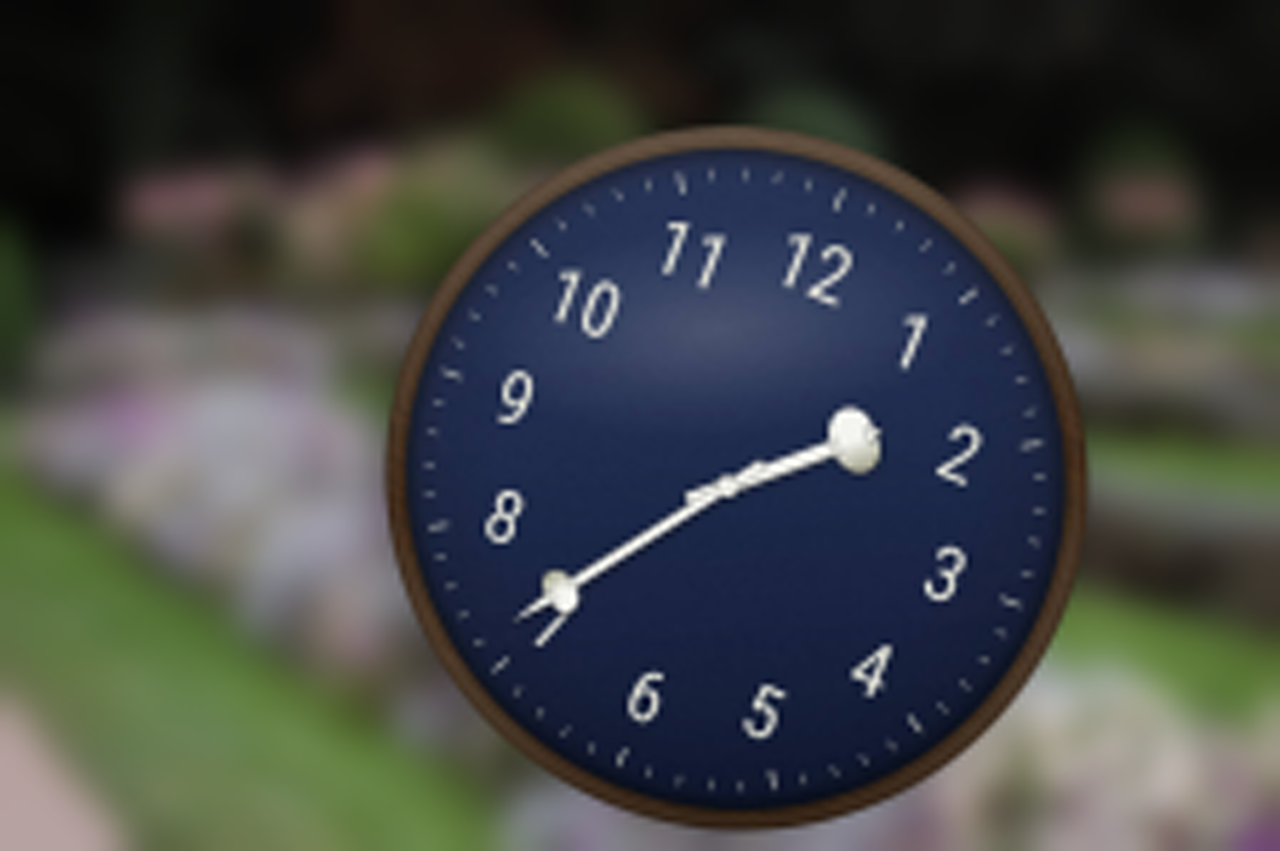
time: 1:36
